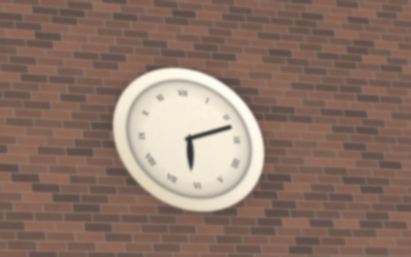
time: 6:12
